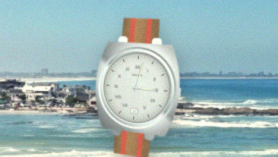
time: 3:02
